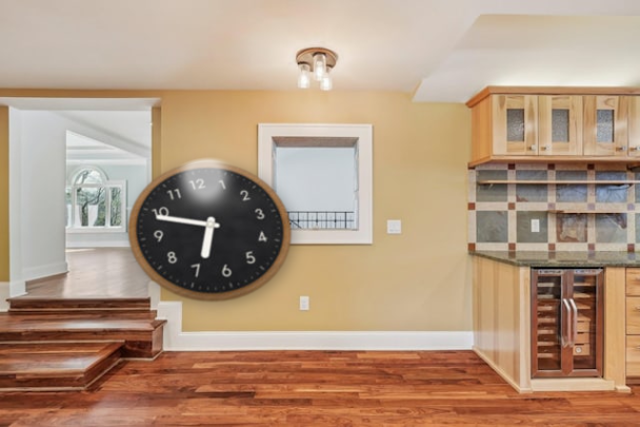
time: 6:49
